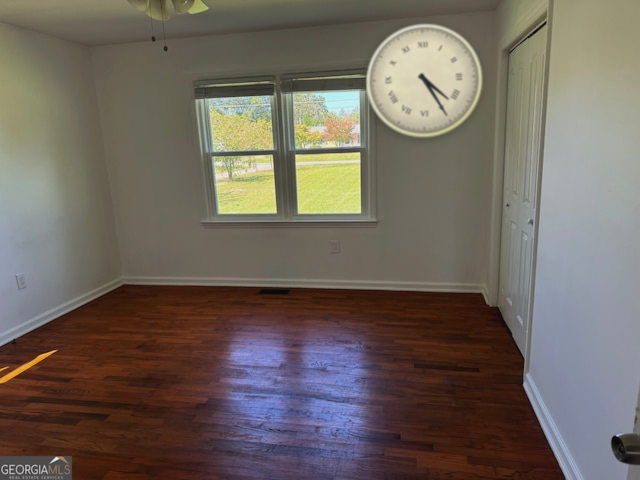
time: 4:25
